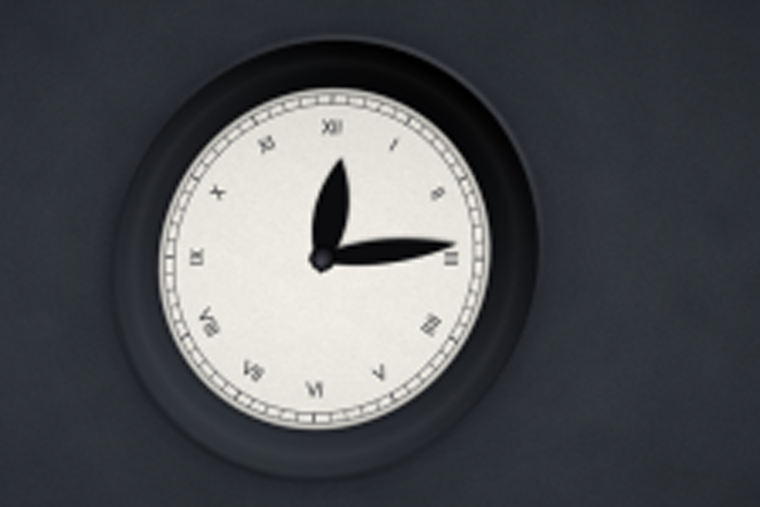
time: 12:14
